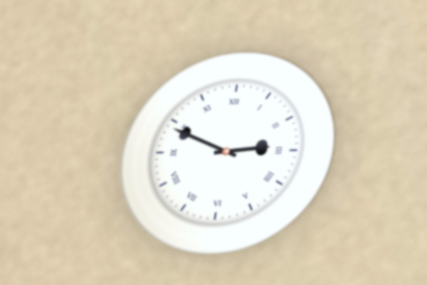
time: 2:49
